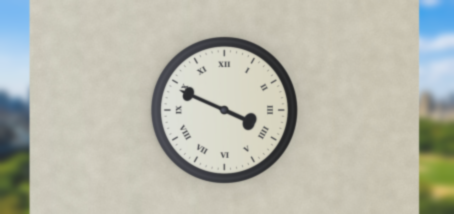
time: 3:49
